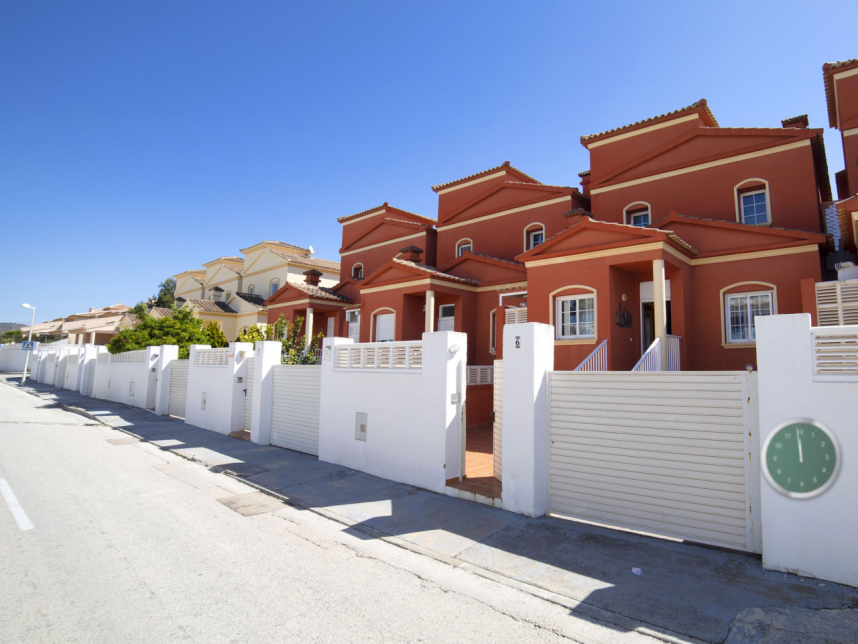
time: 11:59
